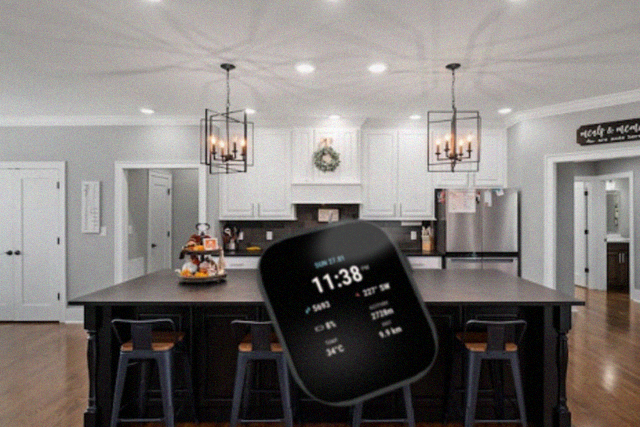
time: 11:38
